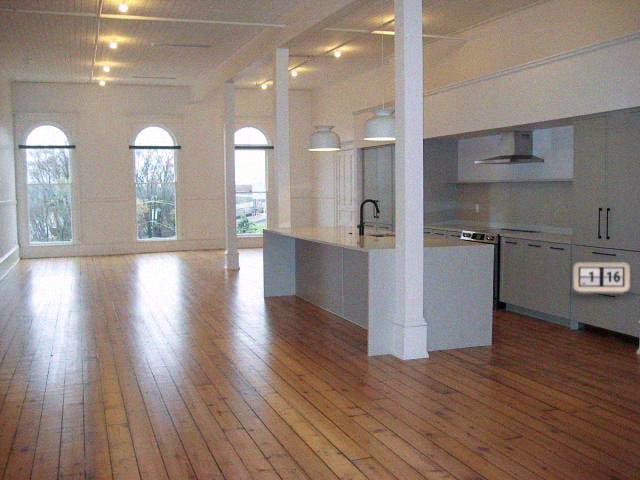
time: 1:16
